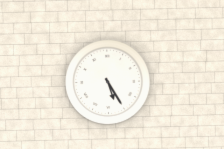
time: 5:25
